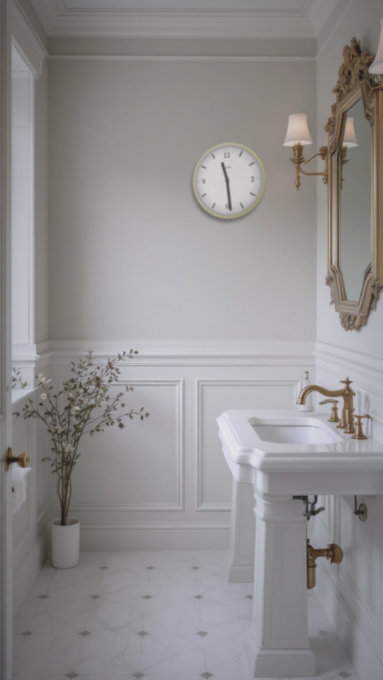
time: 11:29
